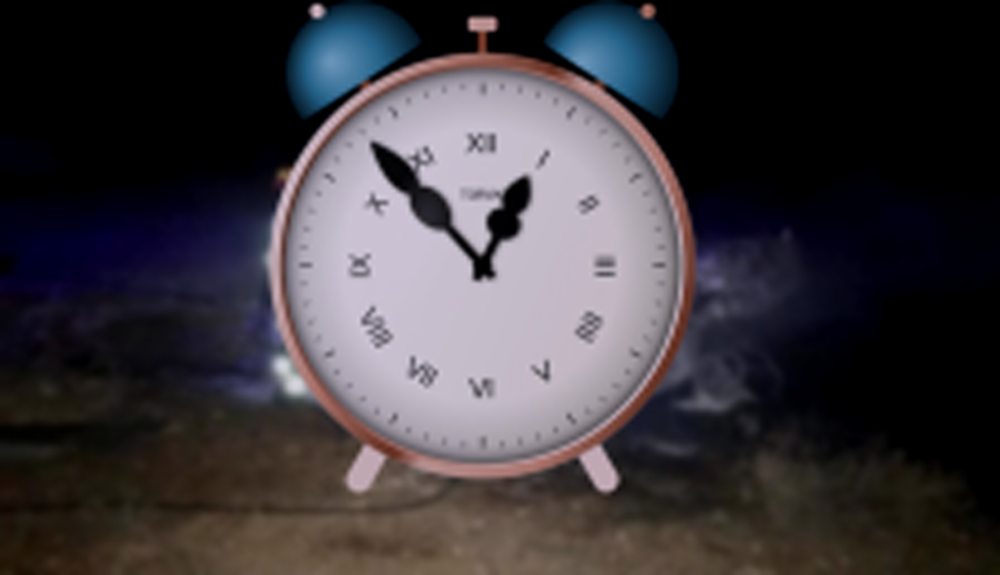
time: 12:53
